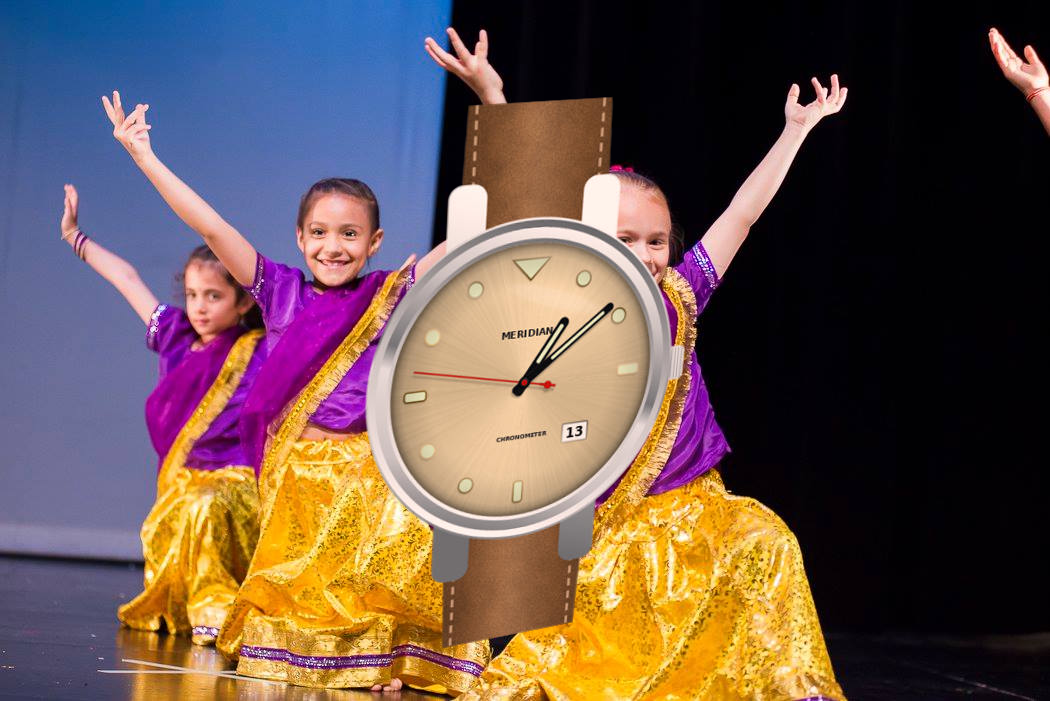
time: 1:08:47
